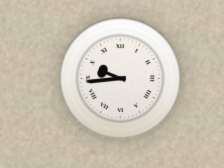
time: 9:44
